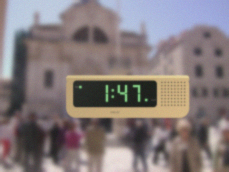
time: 1:47
